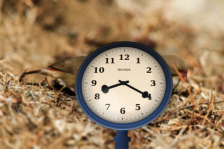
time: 8:20
